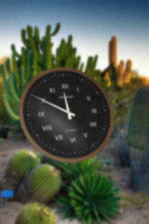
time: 11:50
